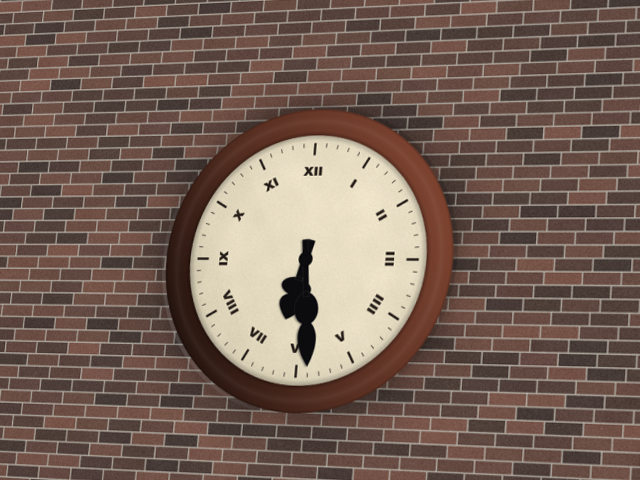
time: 6:29
